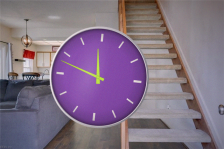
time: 11:48
